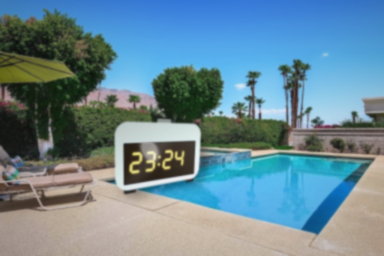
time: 23:24
